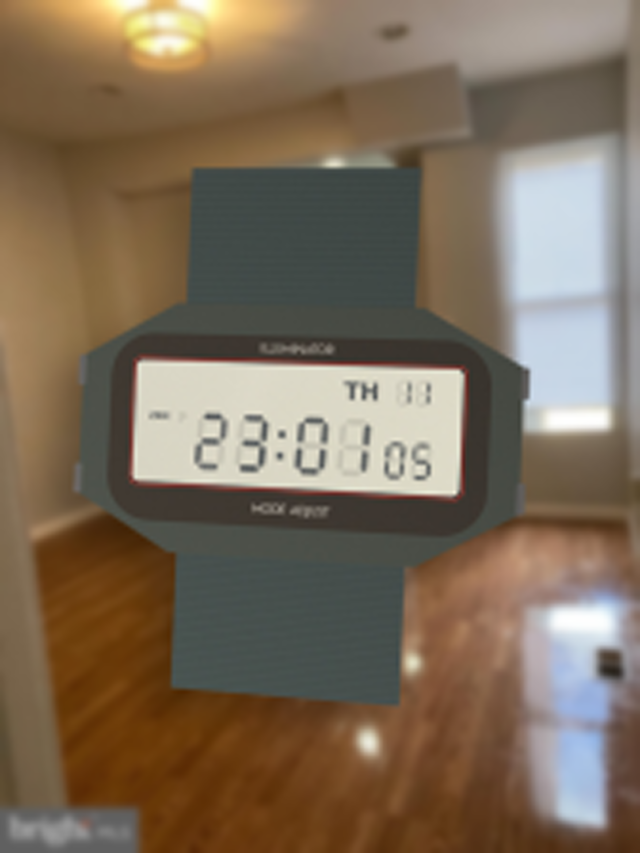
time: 23:01:05
